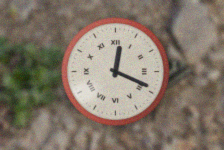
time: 12:19
